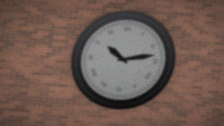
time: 10:13
